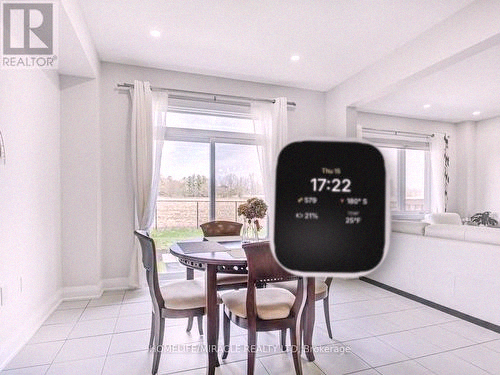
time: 17:22
